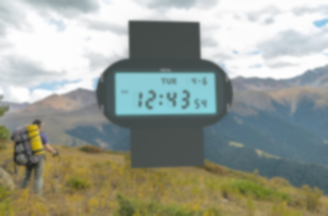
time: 12:43
